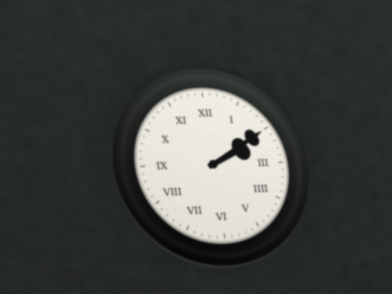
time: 2:10
